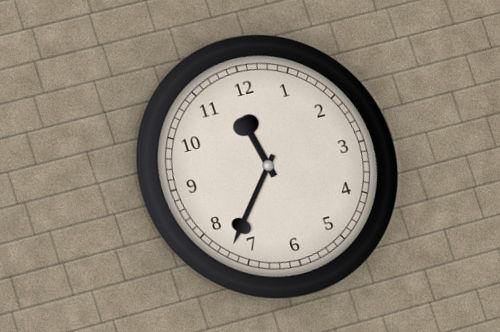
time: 11:37
